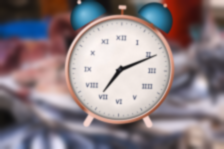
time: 7:11
